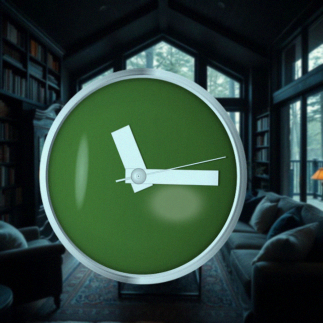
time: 11:15:13
